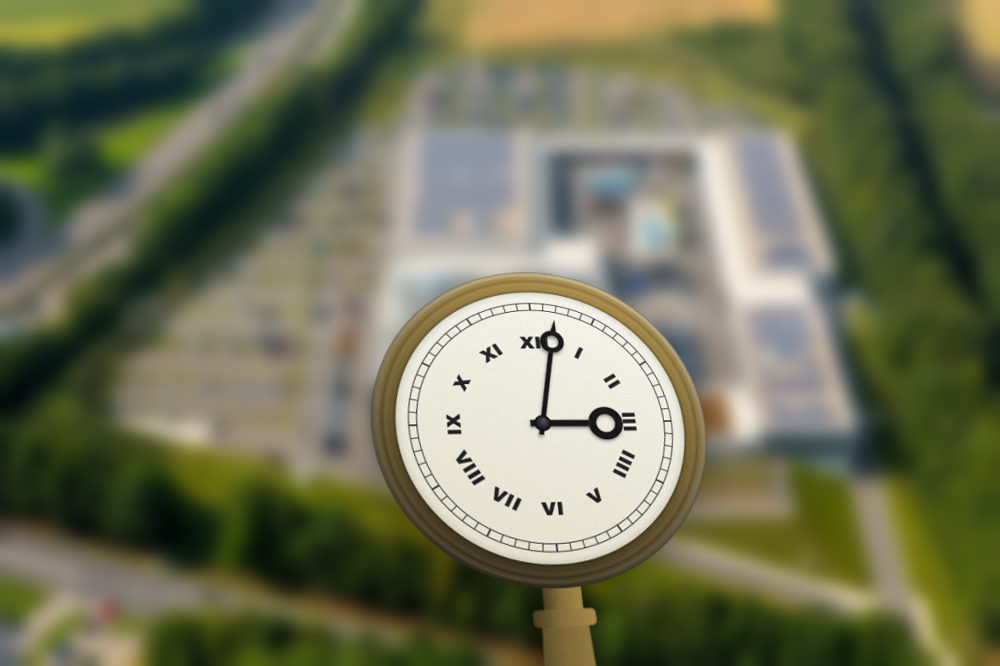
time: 3:02
